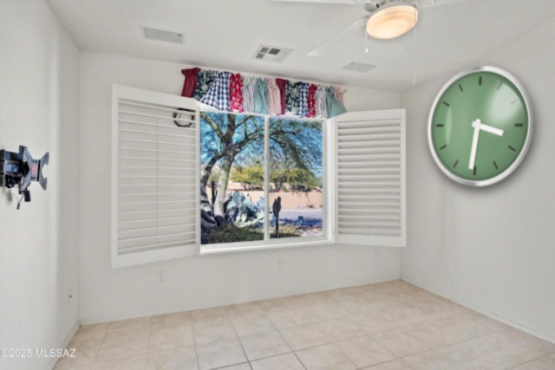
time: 3:31
